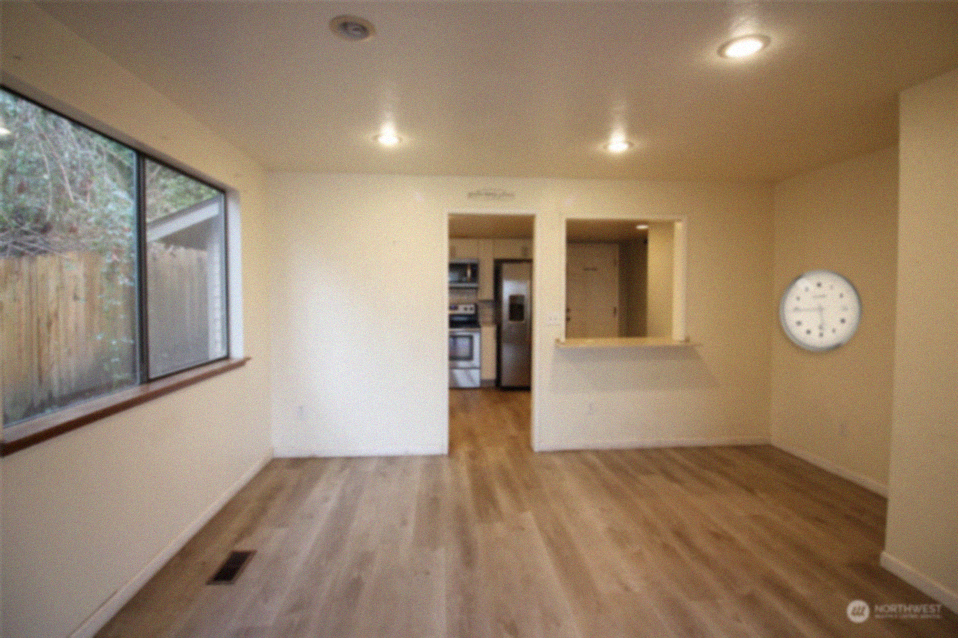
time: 5:45
